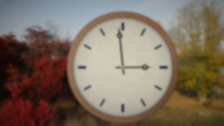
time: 2:59
